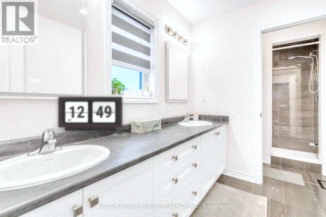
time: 12:49
